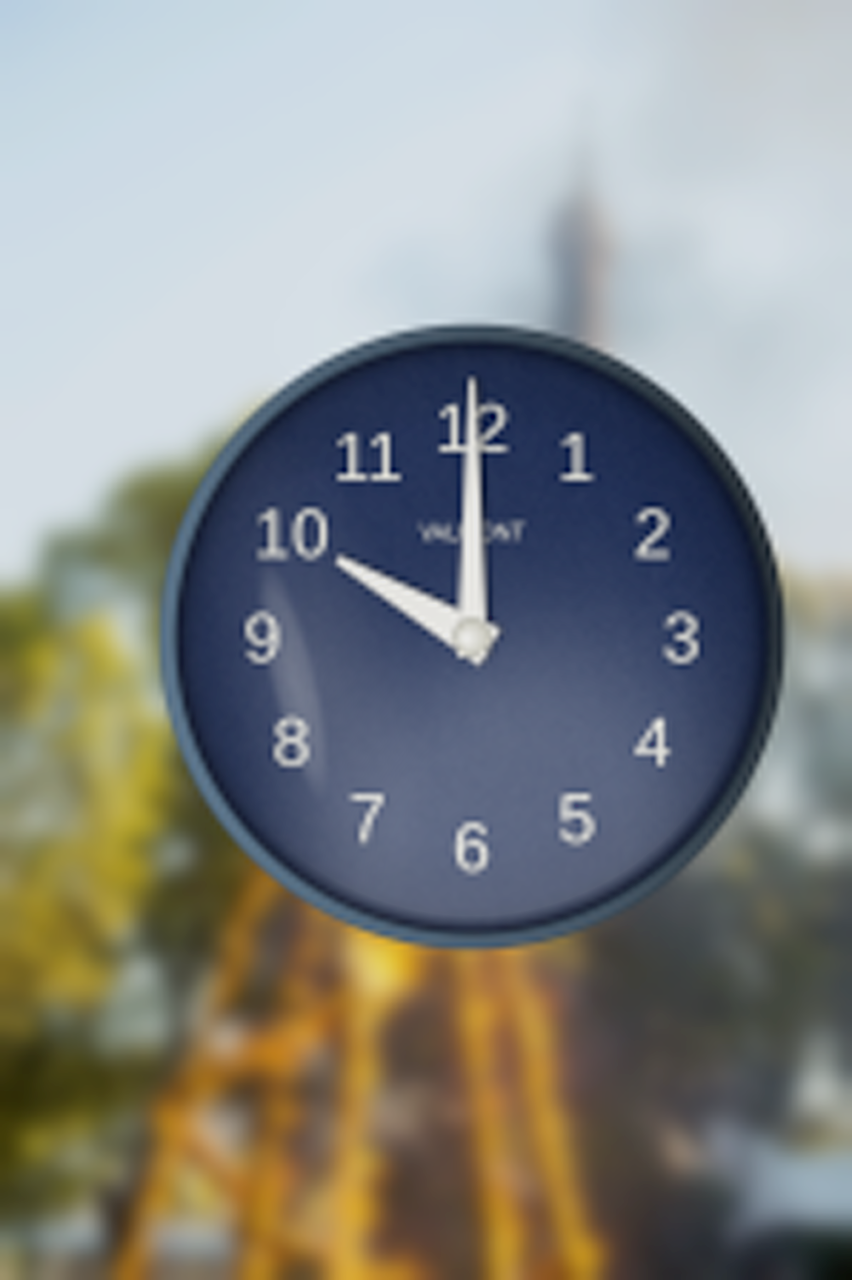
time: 10:00
